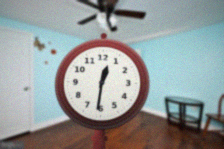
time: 12:31
